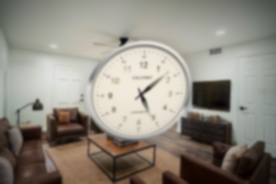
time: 5:08
